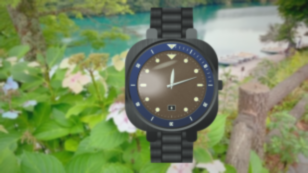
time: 12:12
